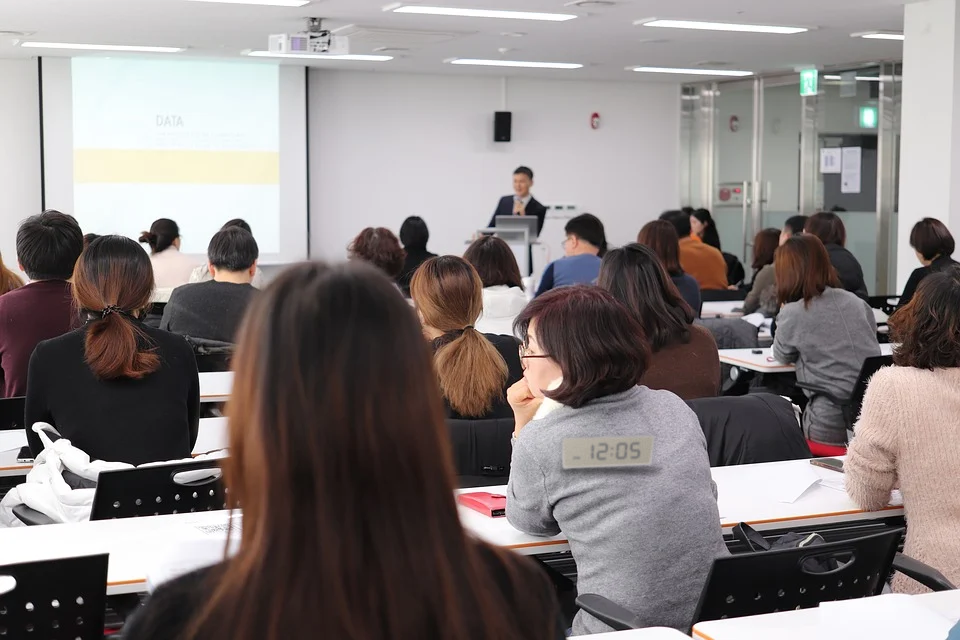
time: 12:05
